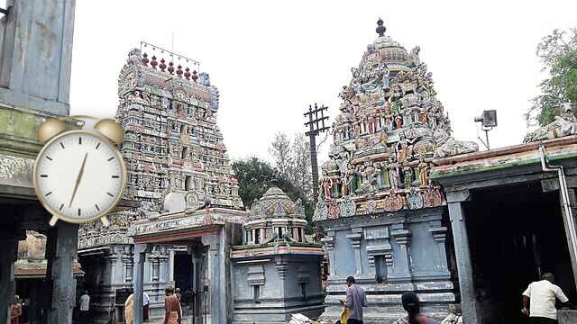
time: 12:33
